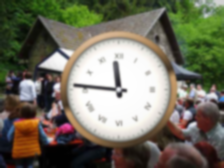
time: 11:46
